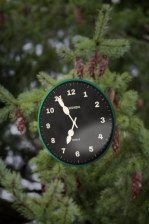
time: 6:55
